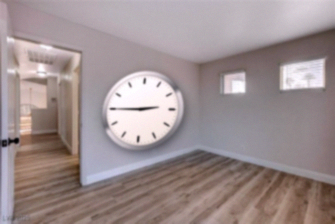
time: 2:45
